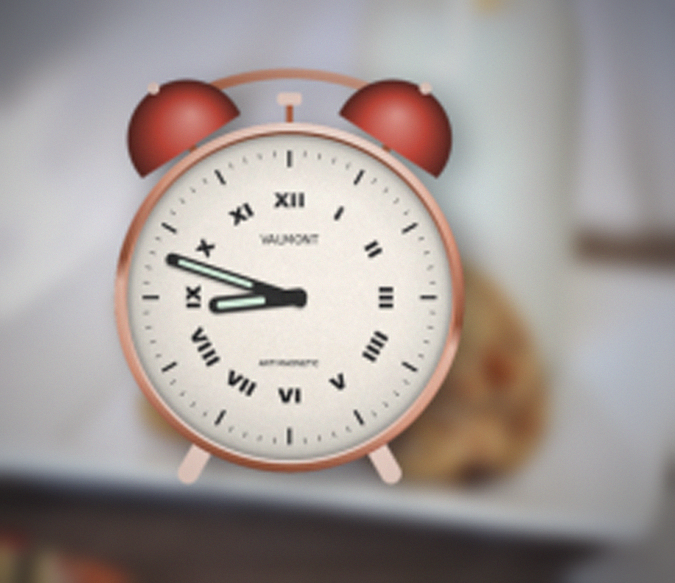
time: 8:48
